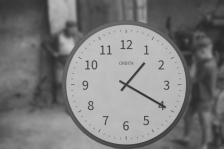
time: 1:20
